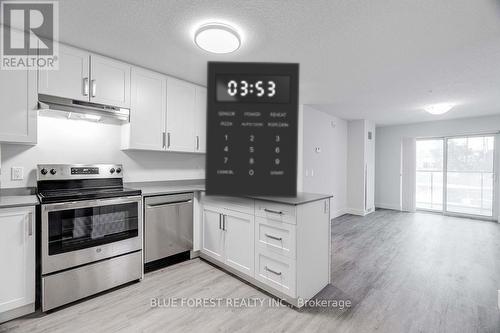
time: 3:53
